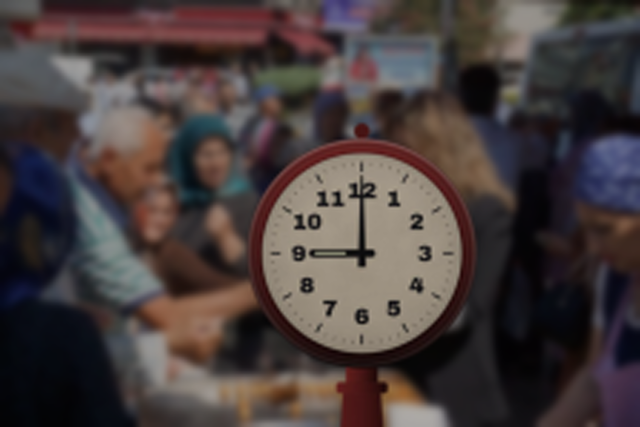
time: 9:00
